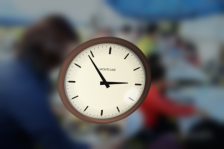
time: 2:54
